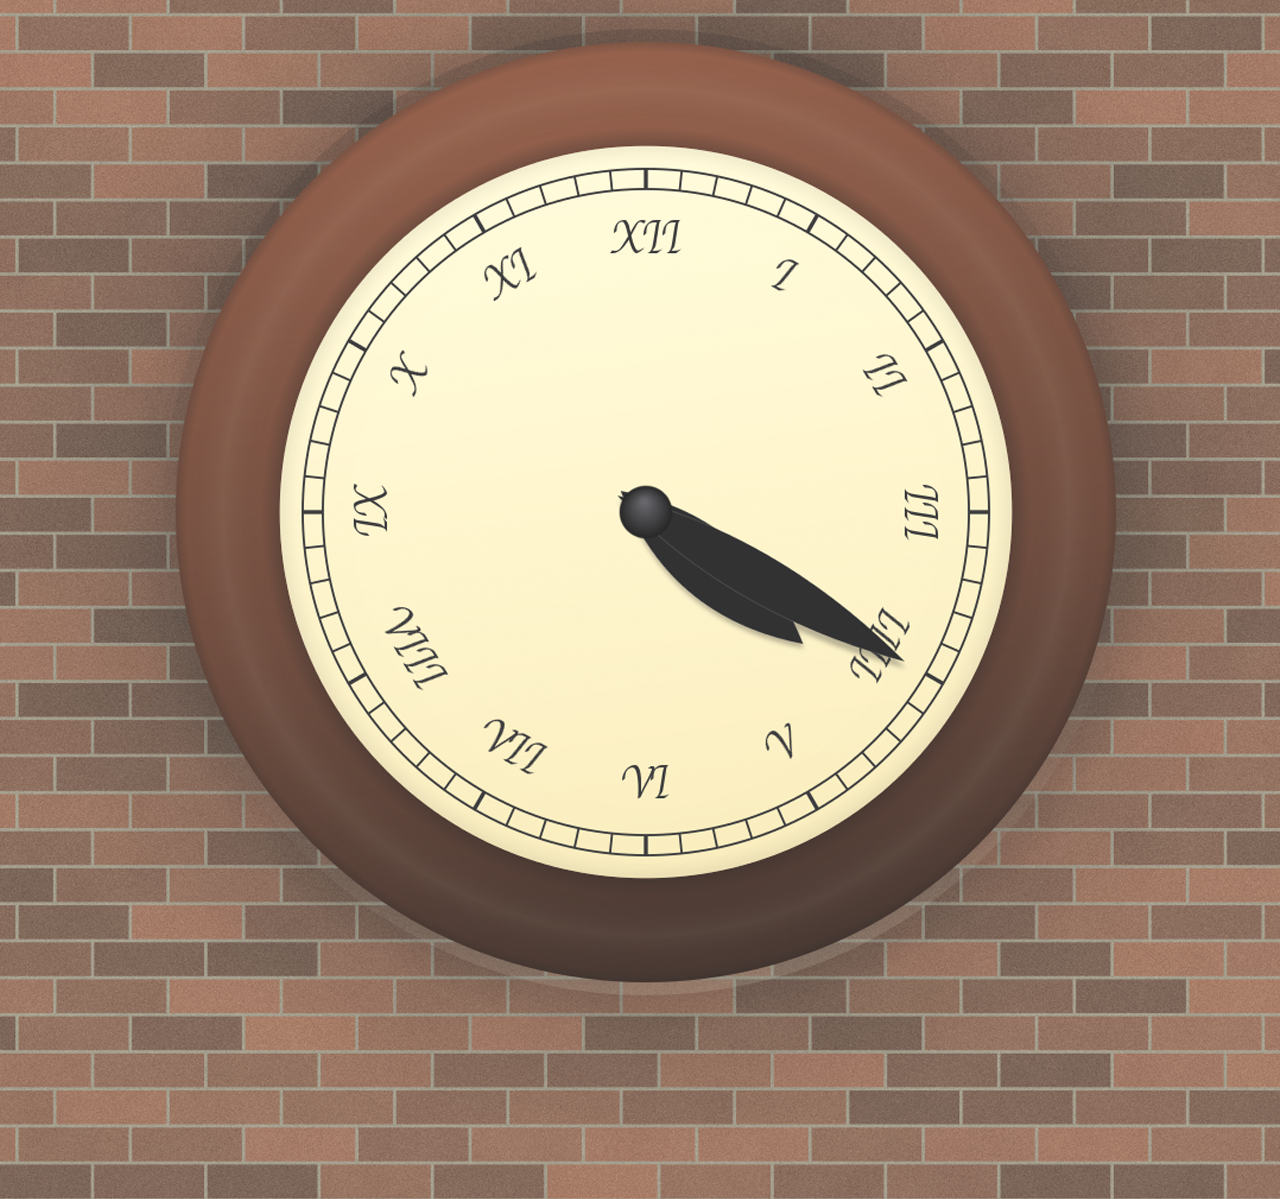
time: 4:20
